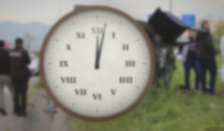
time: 12:02
